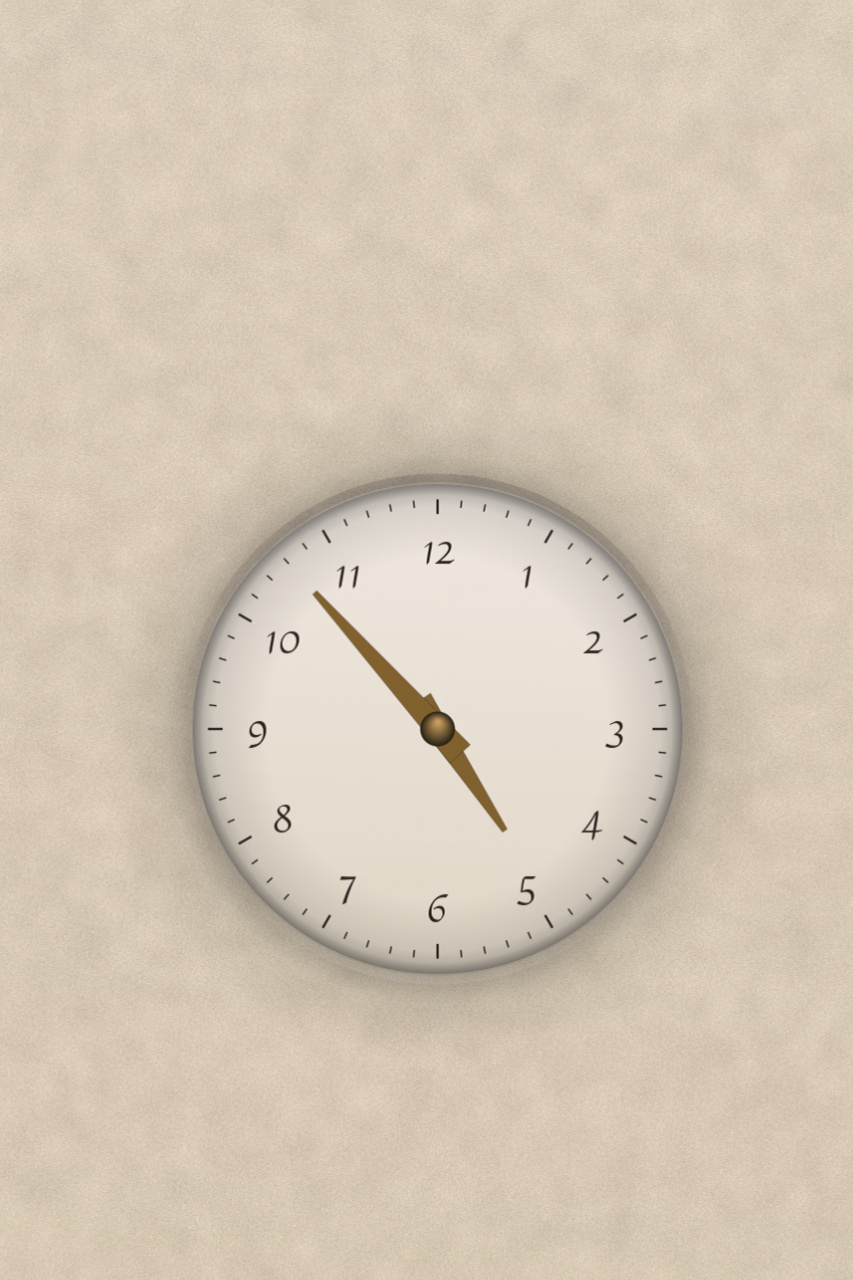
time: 4:53
